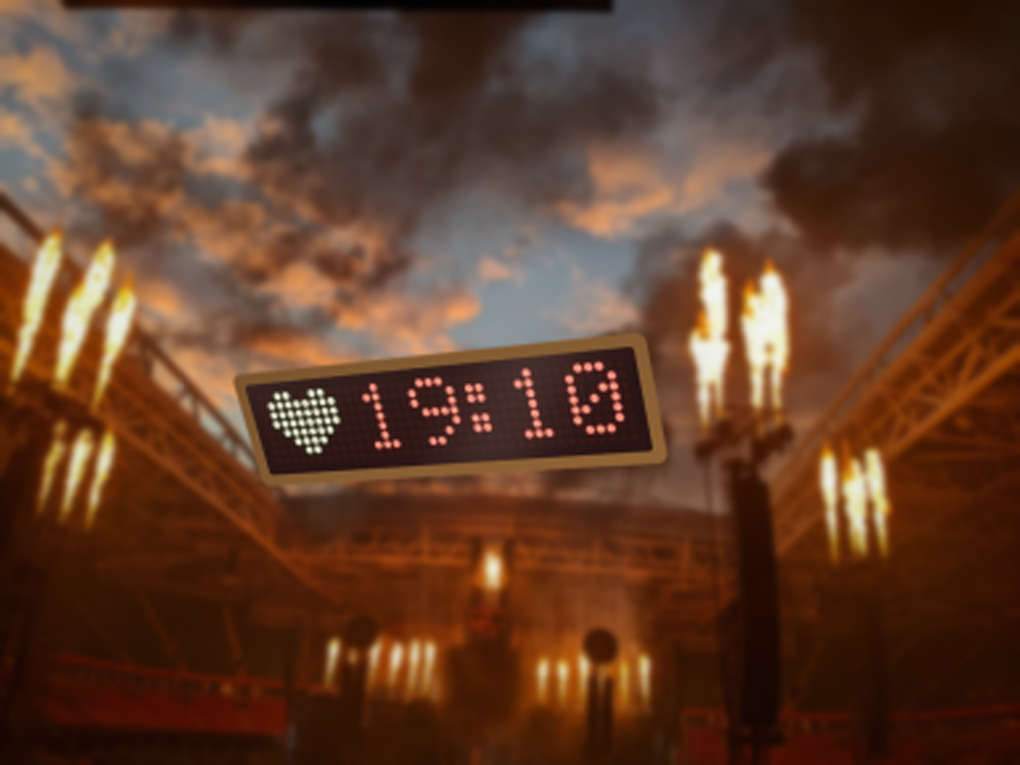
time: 19:10
